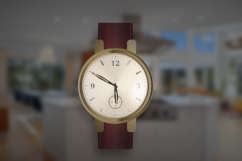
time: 5:50
